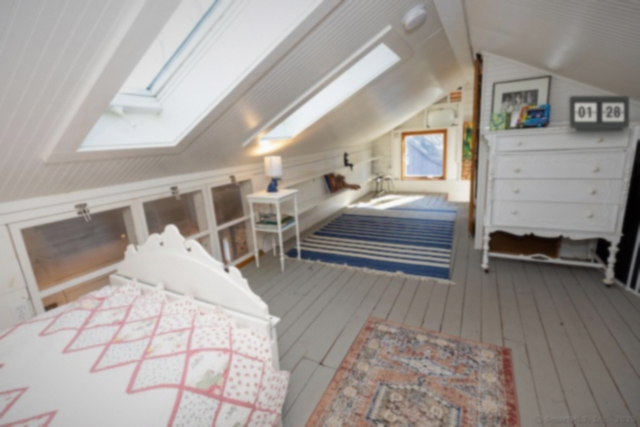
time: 1:28
